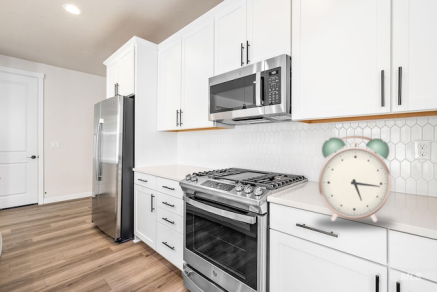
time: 5:16
